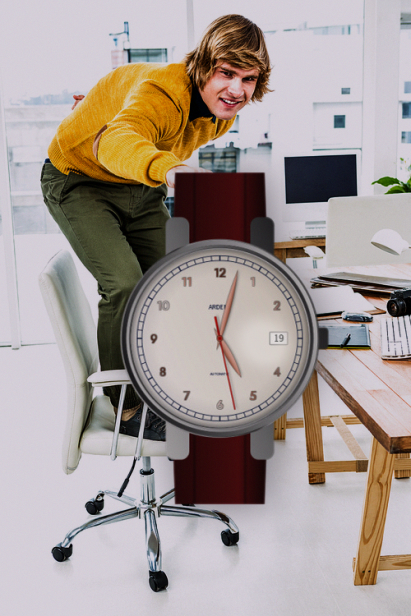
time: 5:02:28
